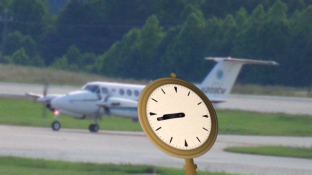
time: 8:43
